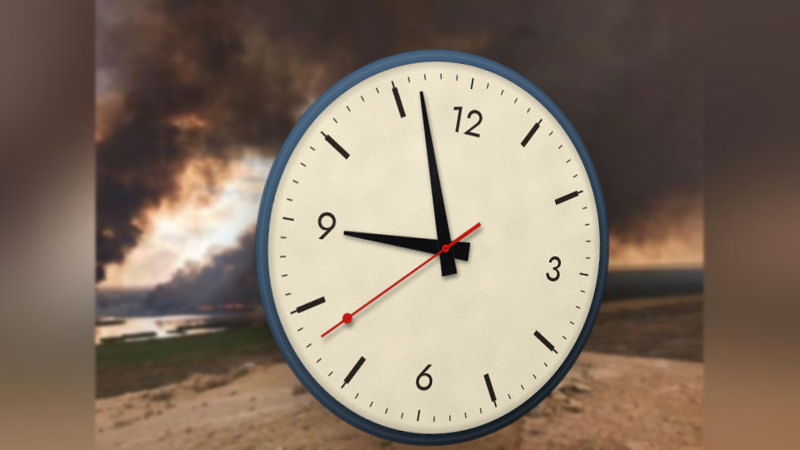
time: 8:56:38
